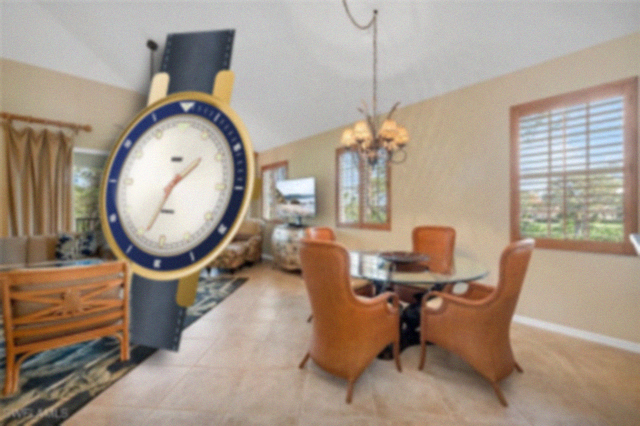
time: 1:34
